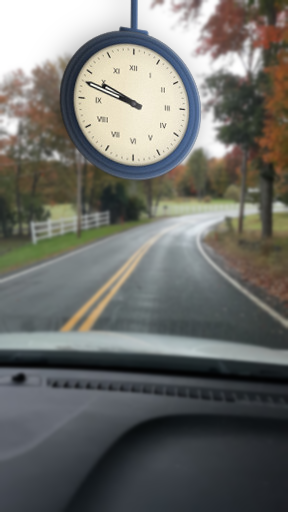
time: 9:48
